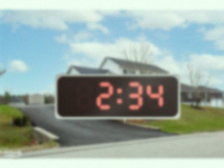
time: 2:34
